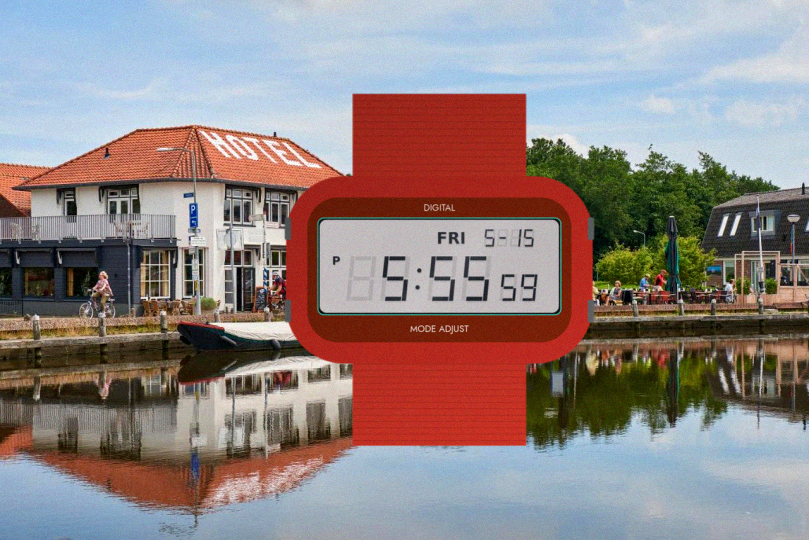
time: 5:55:59
